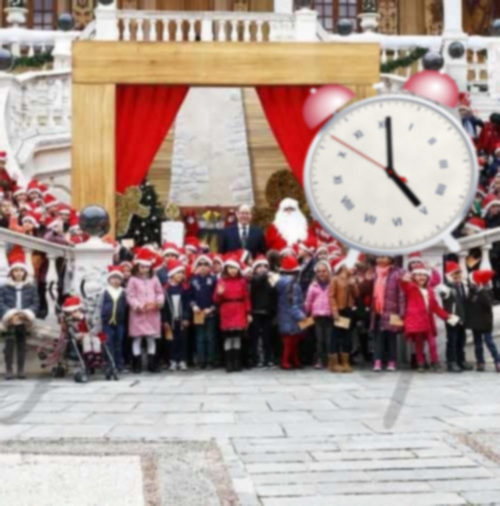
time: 5:00:52
